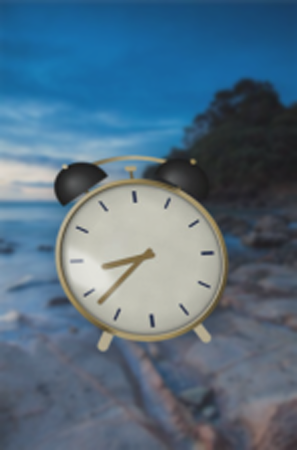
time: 8:38
